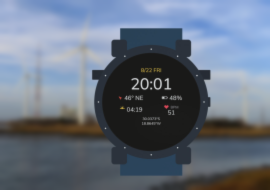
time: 20:01
